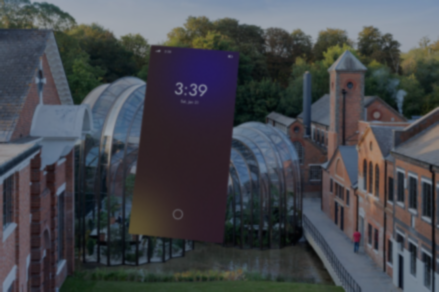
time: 3:39
